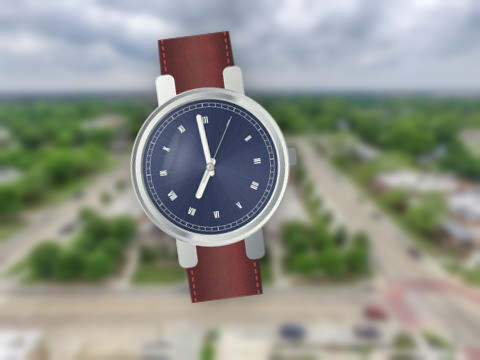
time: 6:59:05
